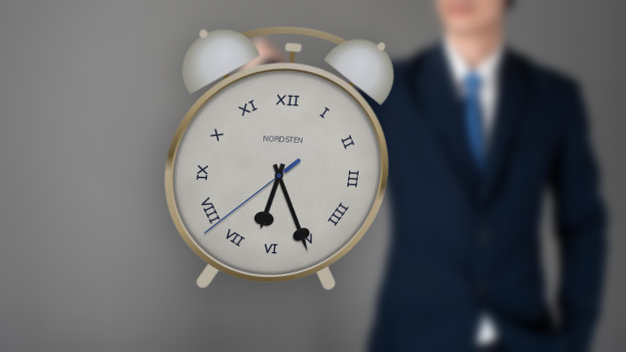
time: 6:25:38
